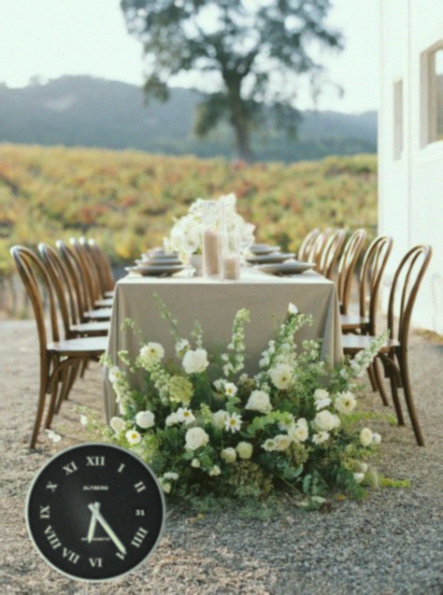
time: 6:24
